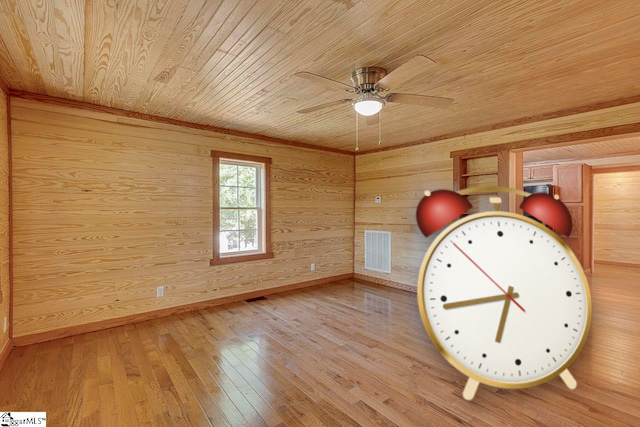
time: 6:43:53
